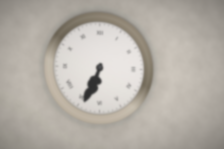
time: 6:34
